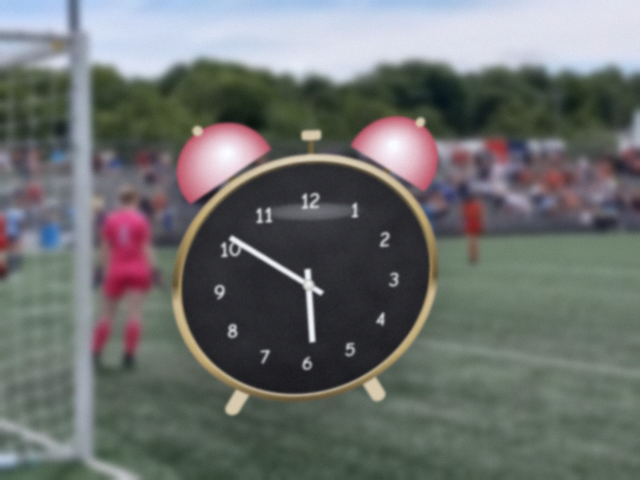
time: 5:51
